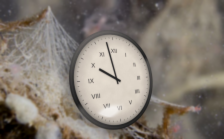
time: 9:58
